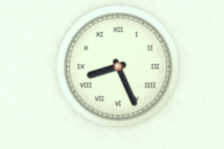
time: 8:26
